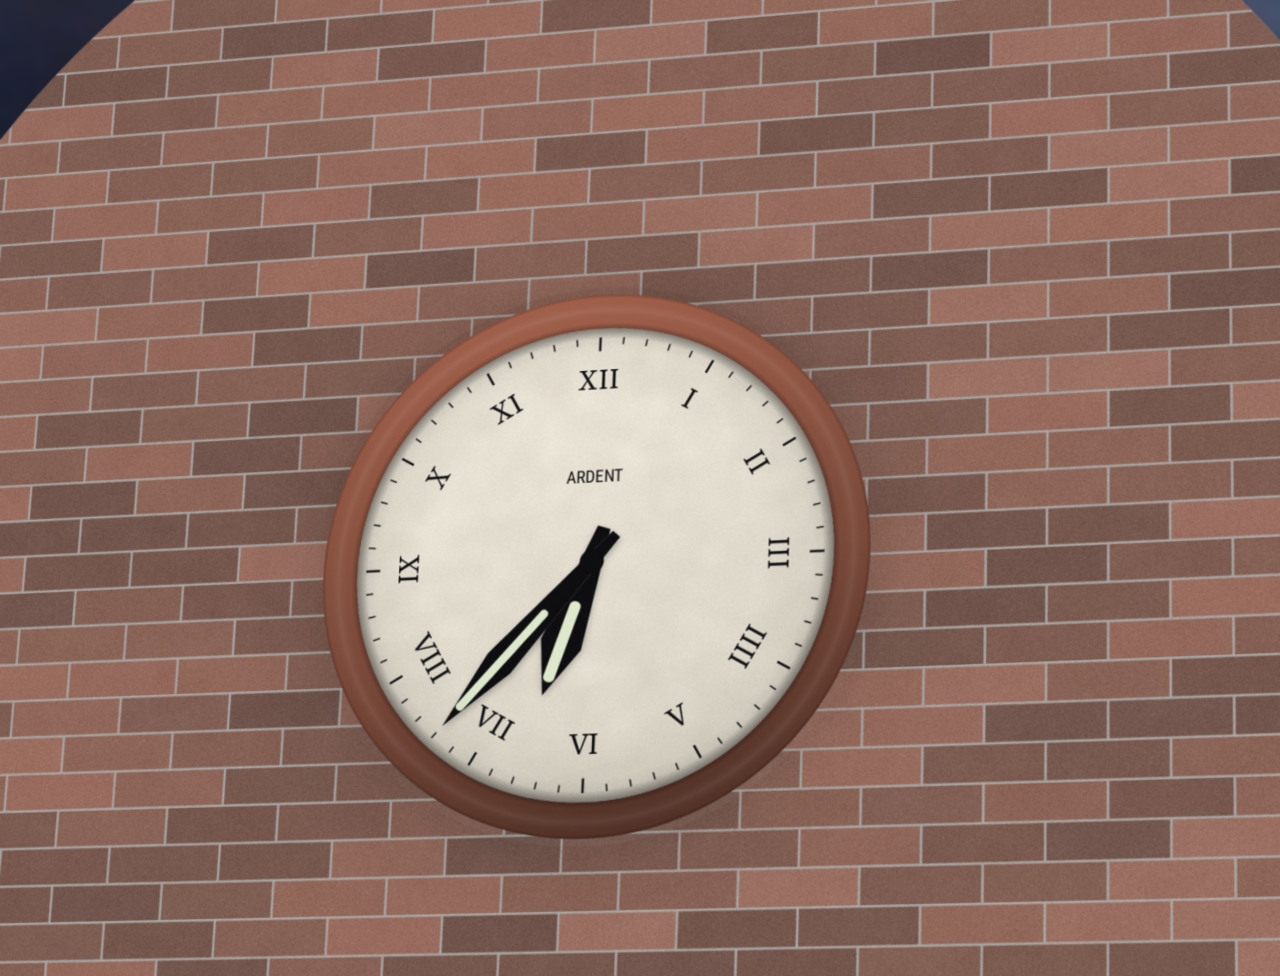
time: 6:37
